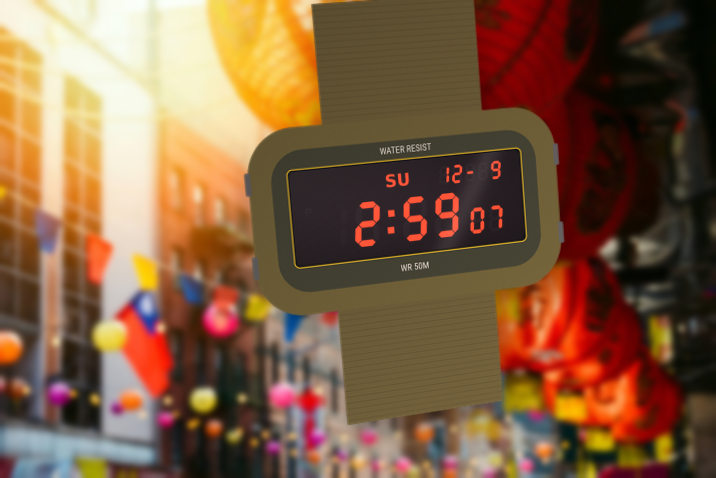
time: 2:59:07
